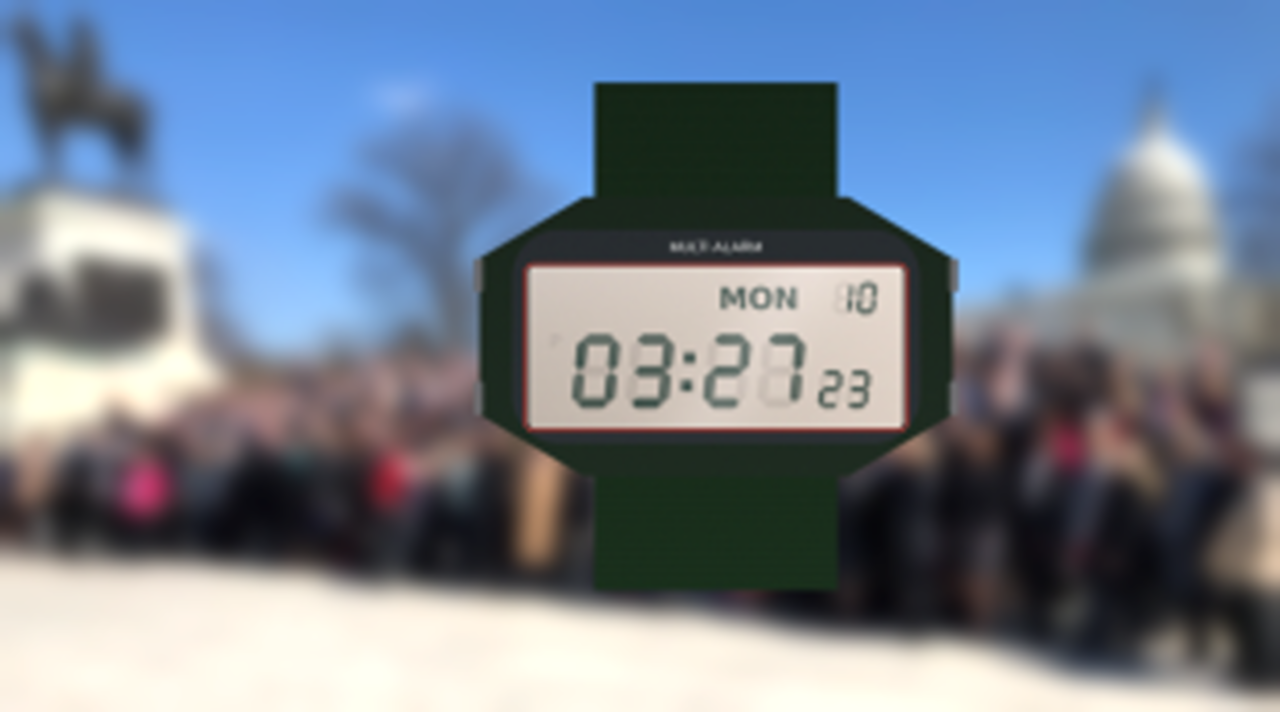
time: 3:27:23
